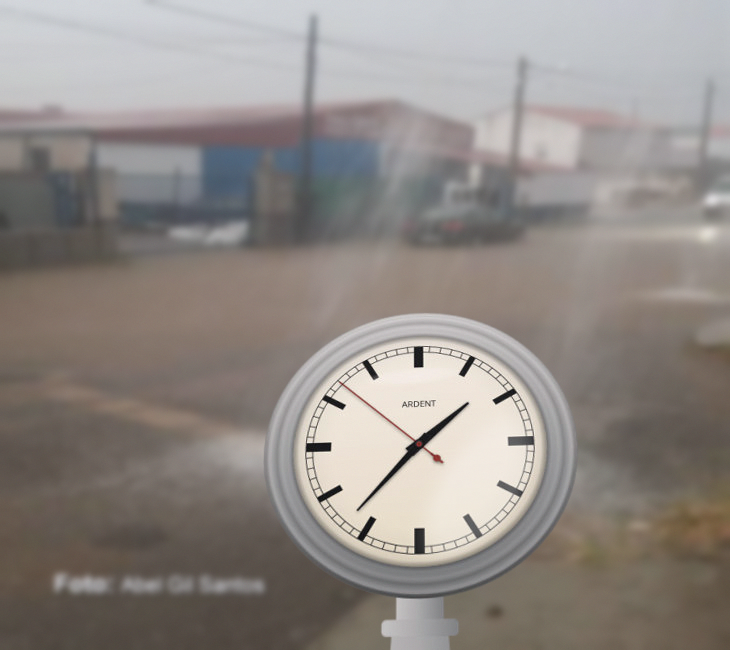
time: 1:36:52
